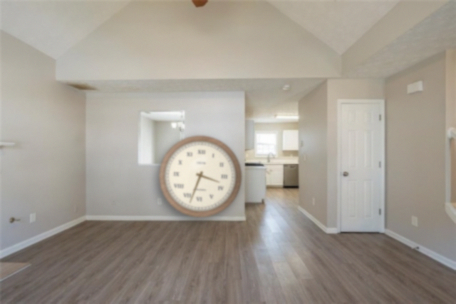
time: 3:33
